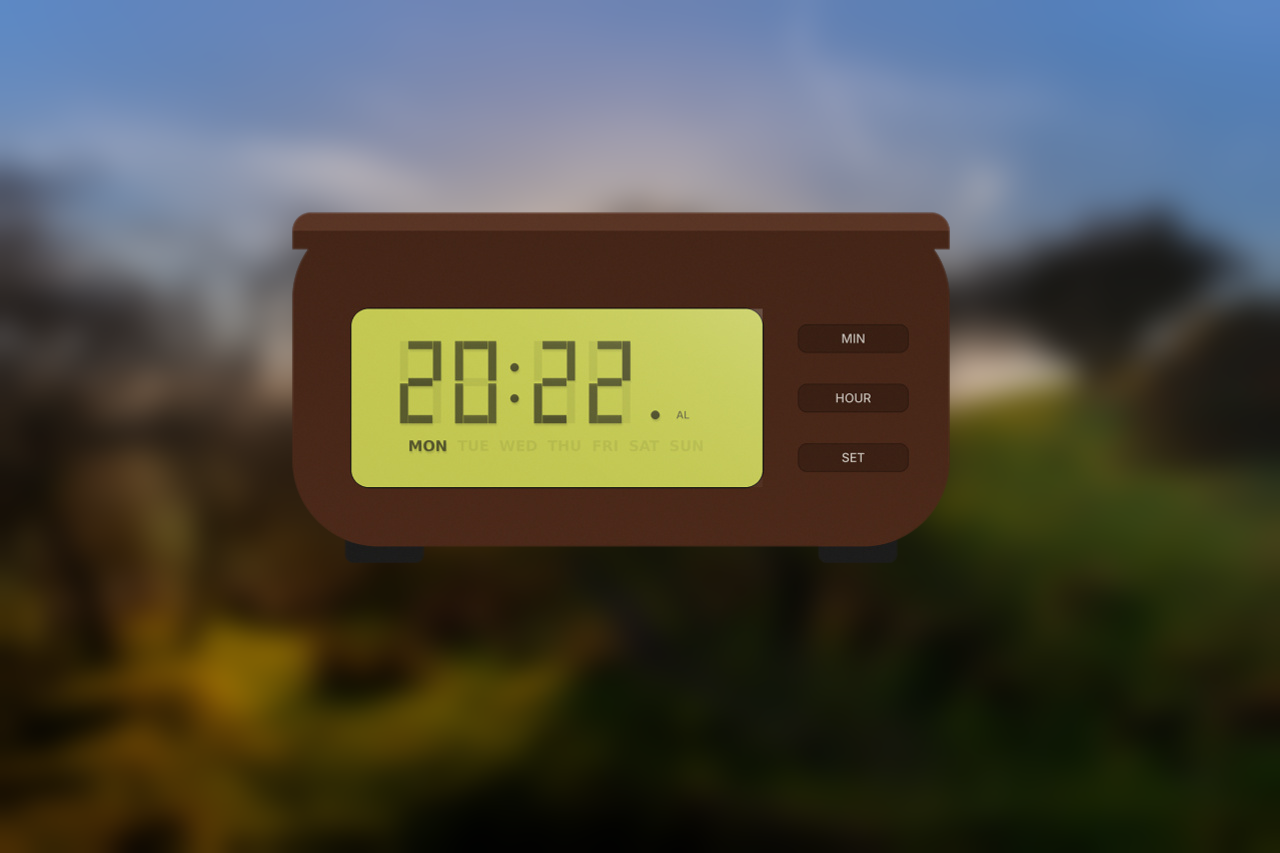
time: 20:22
